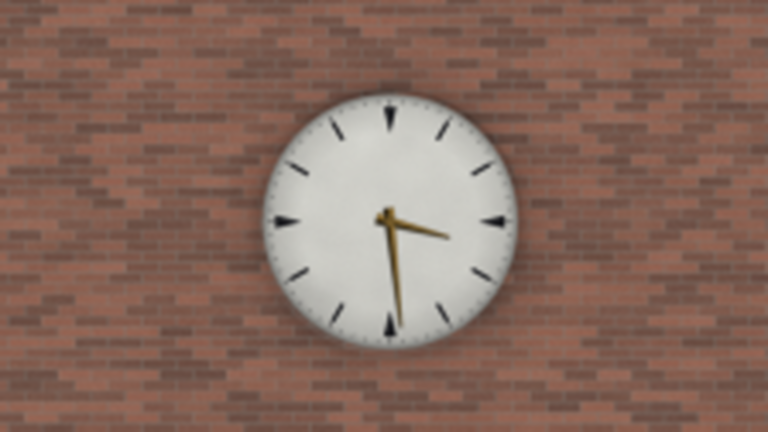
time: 3:29
